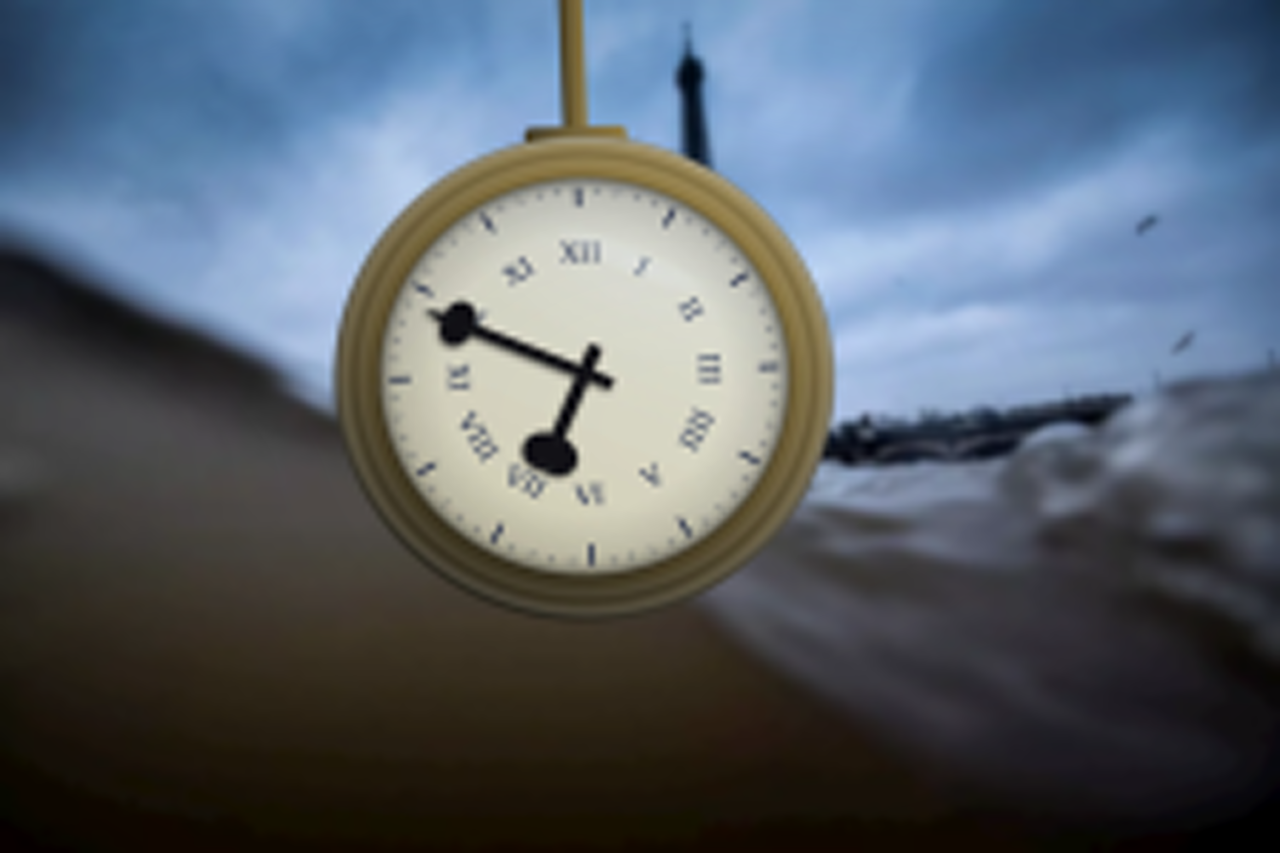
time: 6:49
